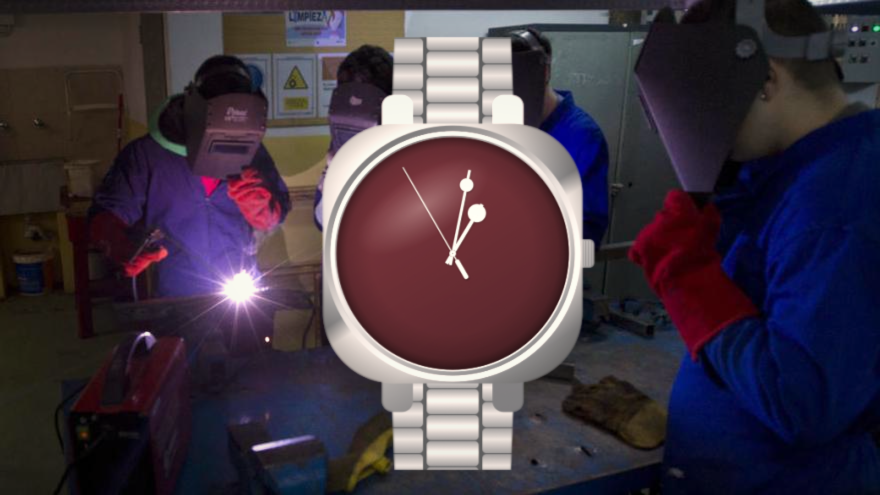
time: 1:01:55
